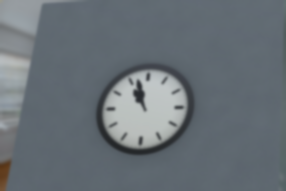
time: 10:57
